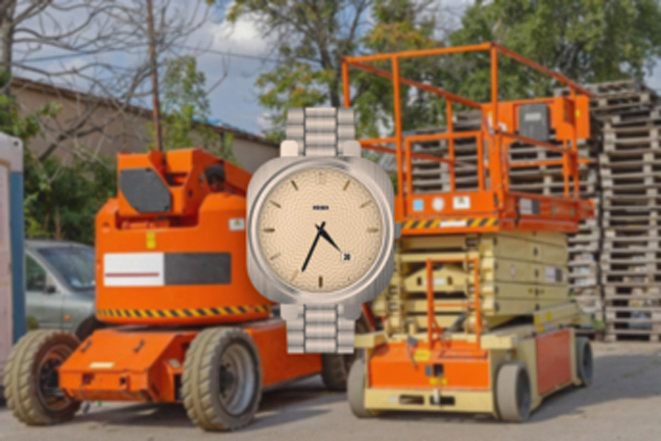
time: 4:34
